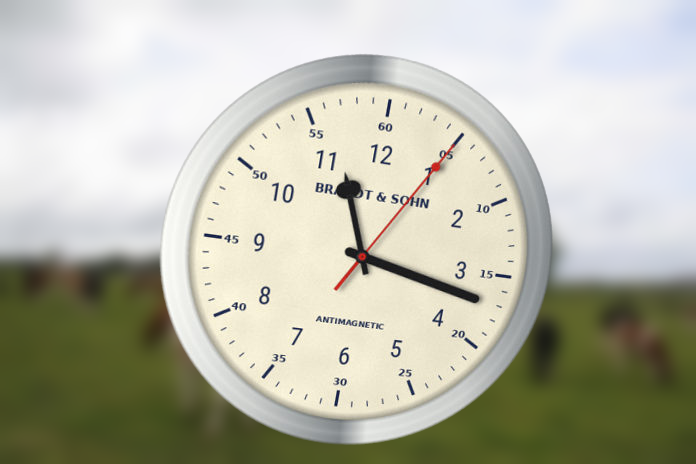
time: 11:17:05
